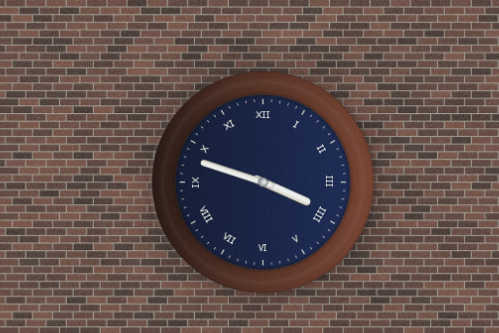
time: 3:48
